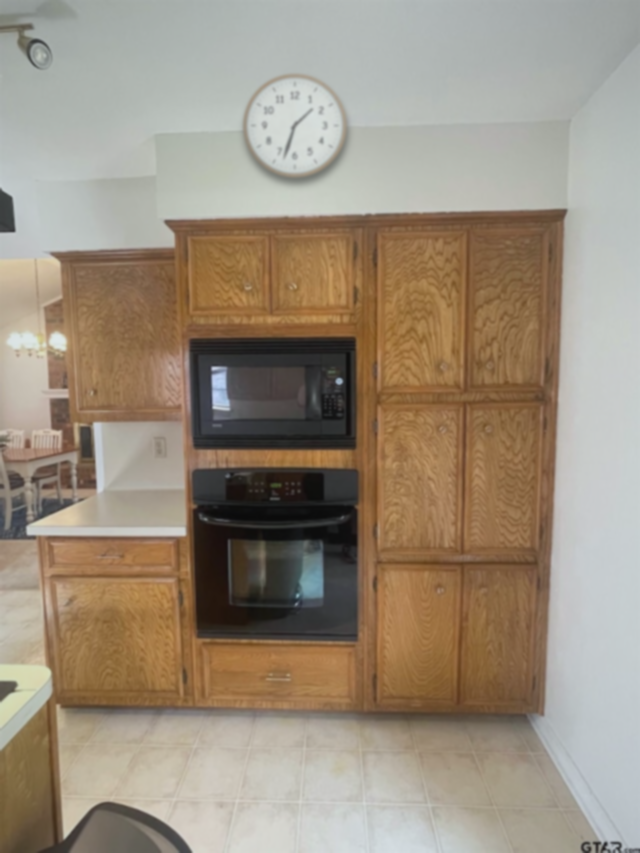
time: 1:33
